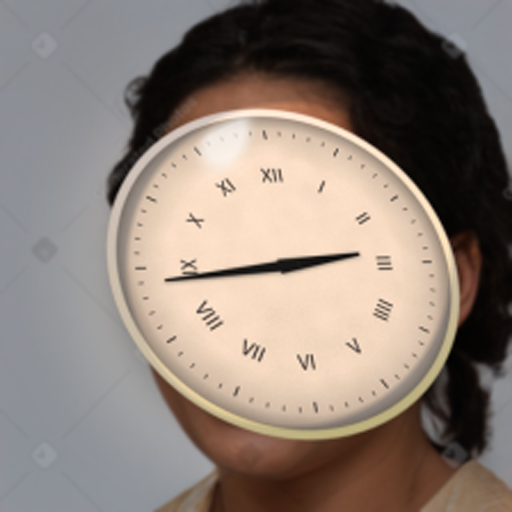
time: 2:44
